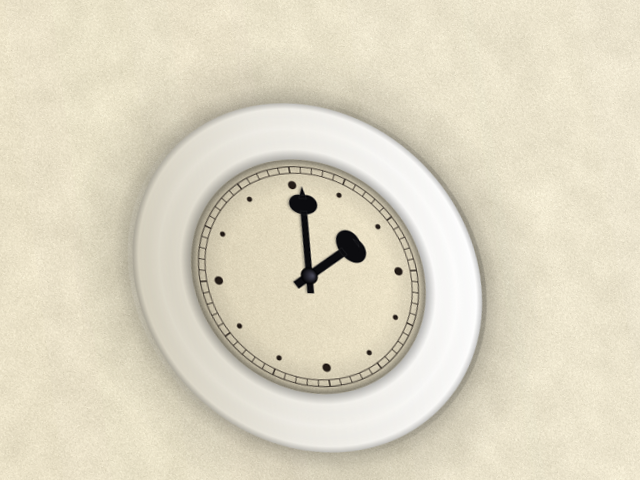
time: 2:01
